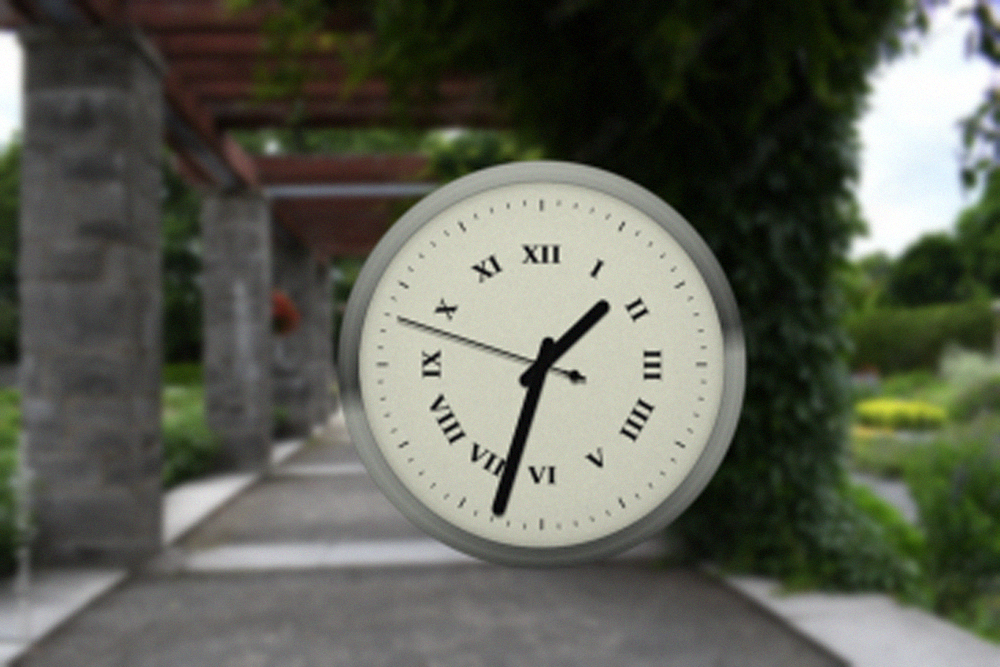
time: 1:32:48
